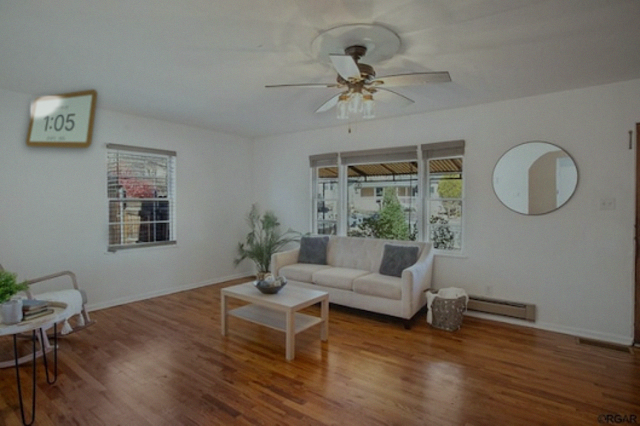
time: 1:05
